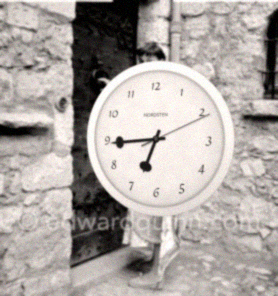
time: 6:44:11
